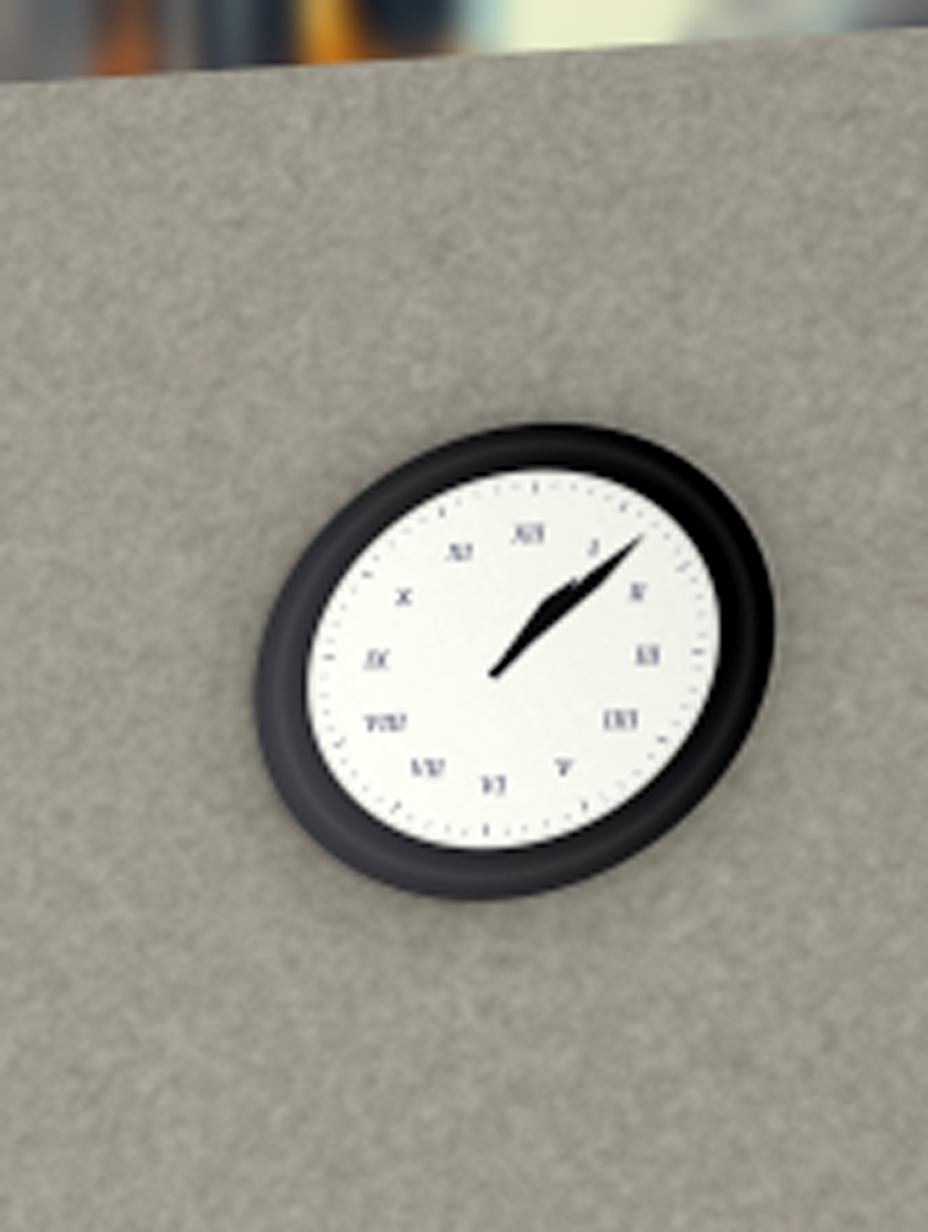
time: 1:07
